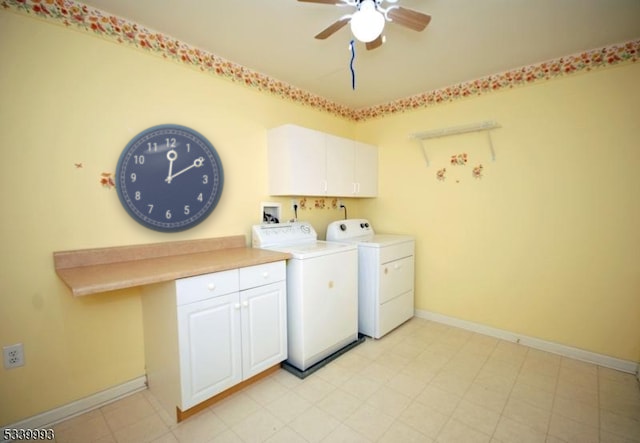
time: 12:10
